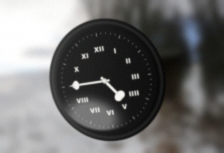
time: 4:45
